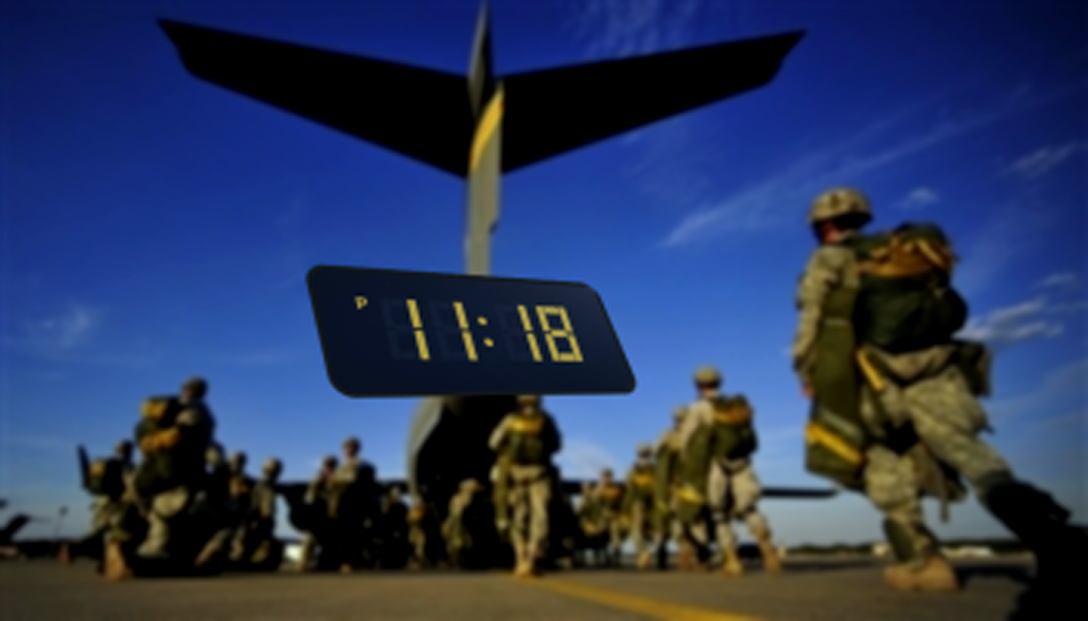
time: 11:18
